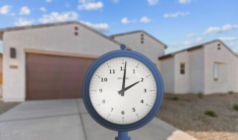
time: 2:01
